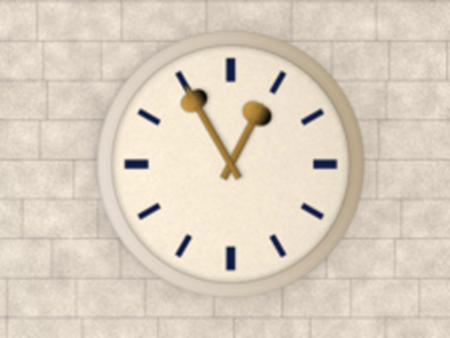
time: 12:55
